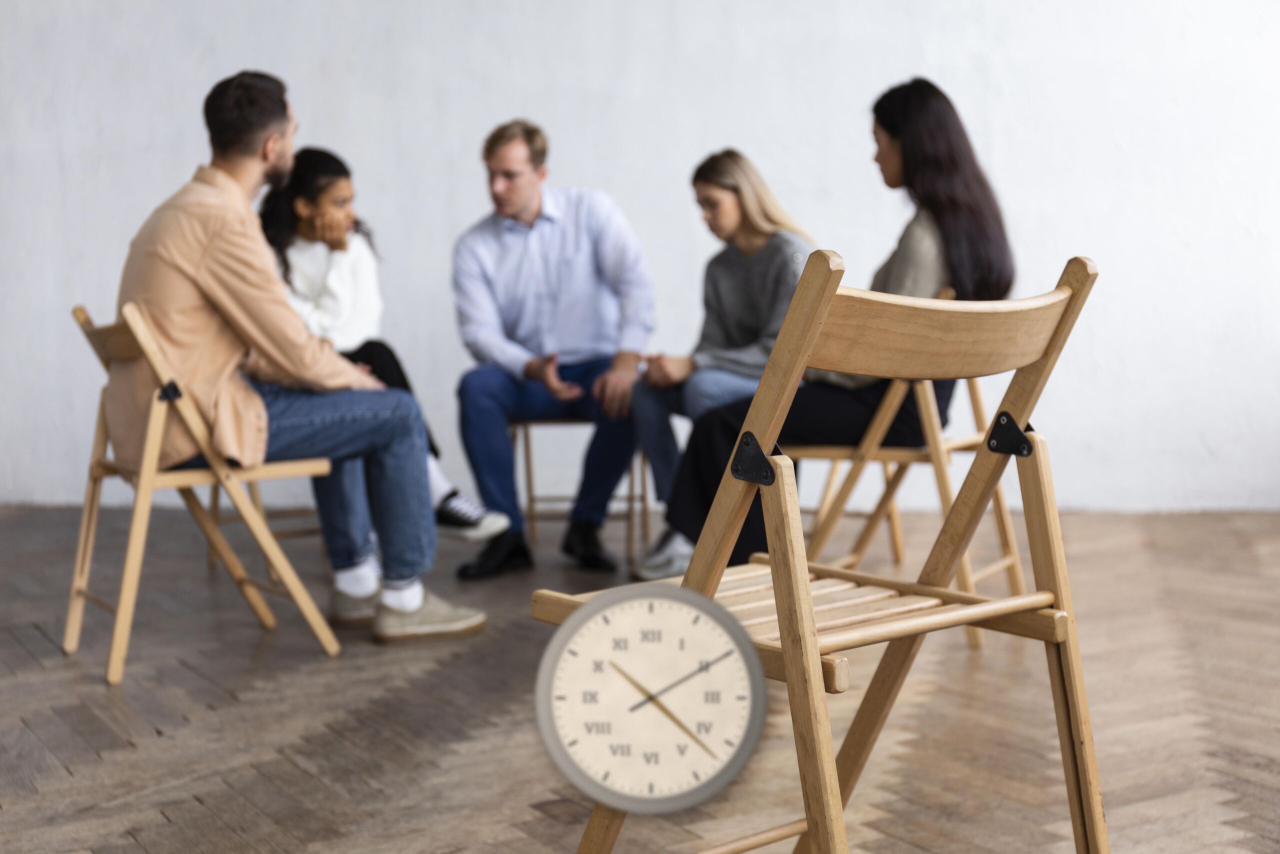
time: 10:22:10
